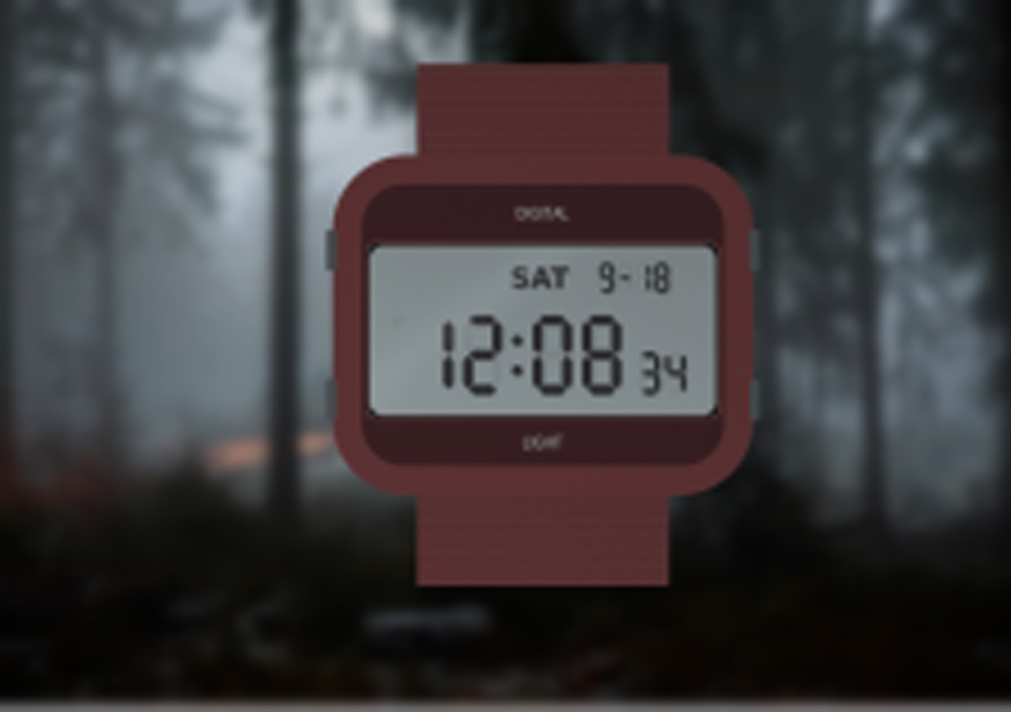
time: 12:08:34
